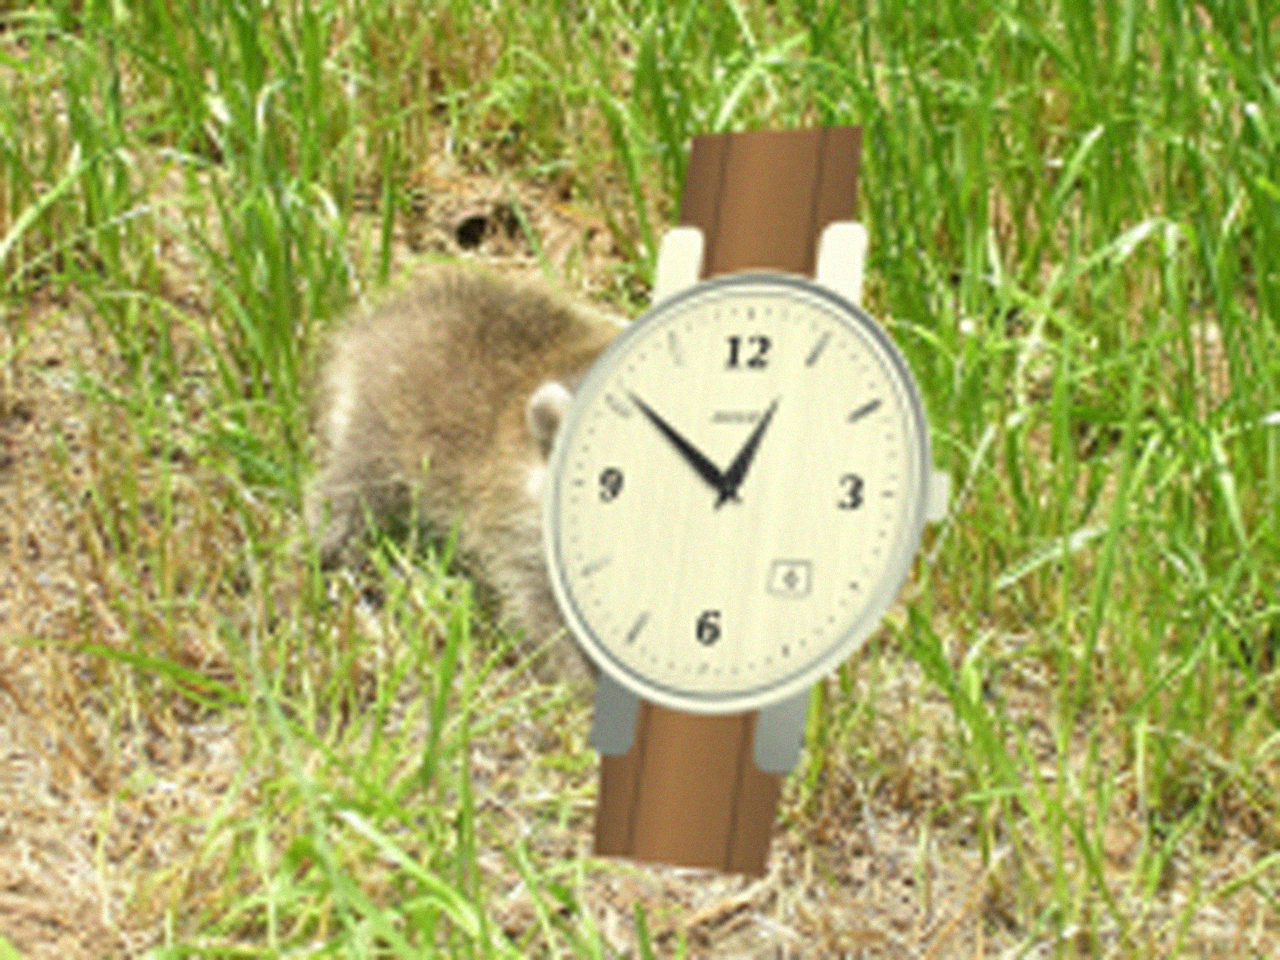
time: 12:51
